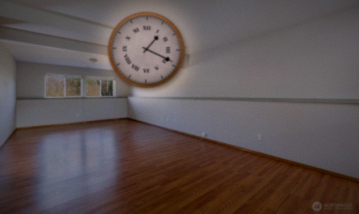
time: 1:19
